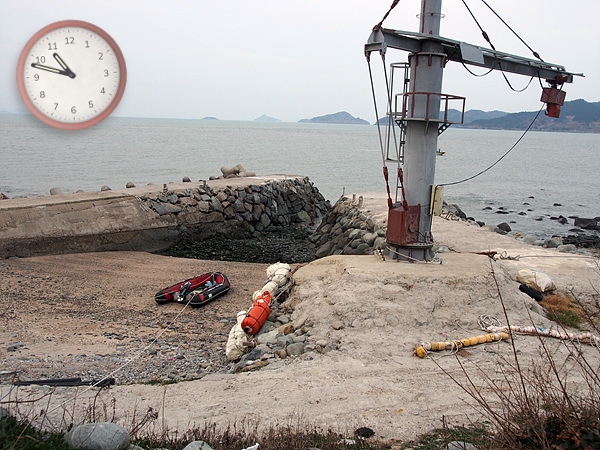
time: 10:48
